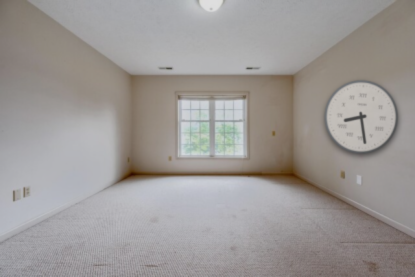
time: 8:28
